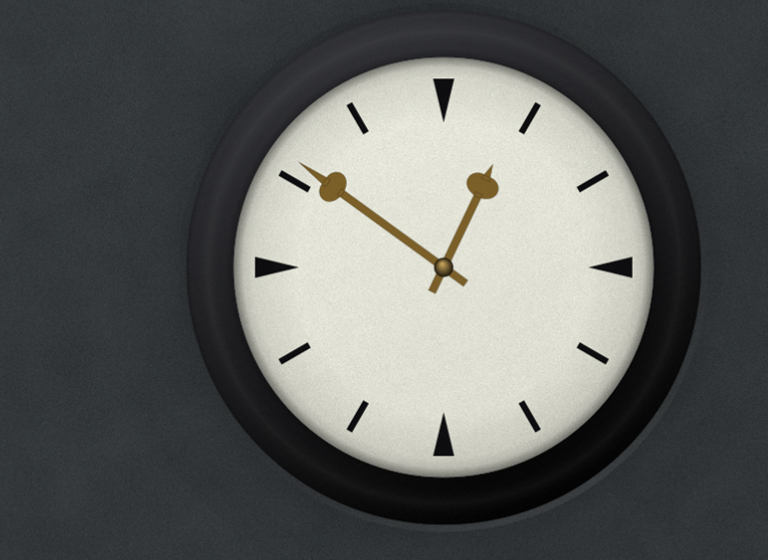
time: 12:51
